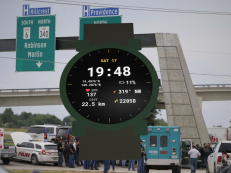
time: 19:48
